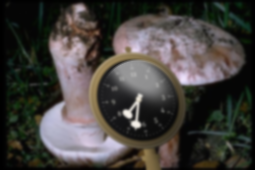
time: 7:33
